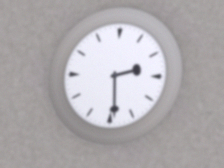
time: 2:29
